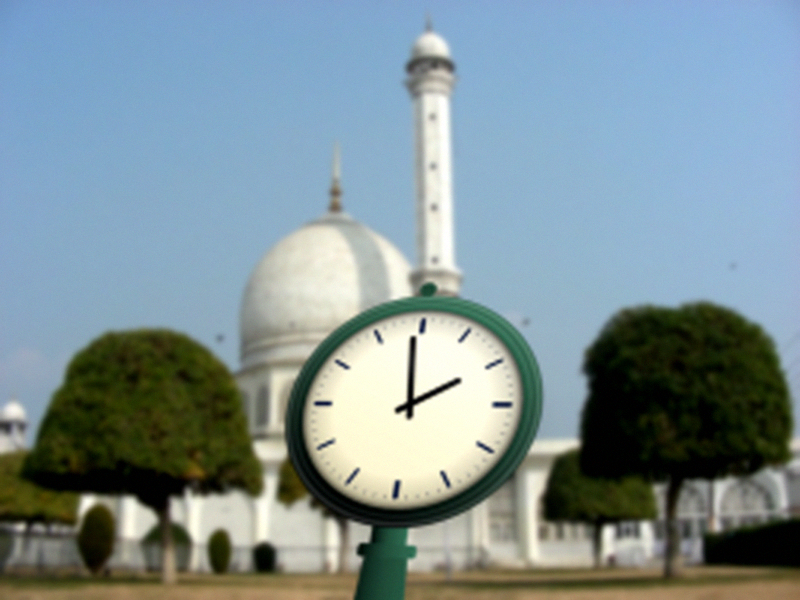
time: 1:59
